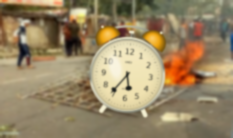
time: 5:36
